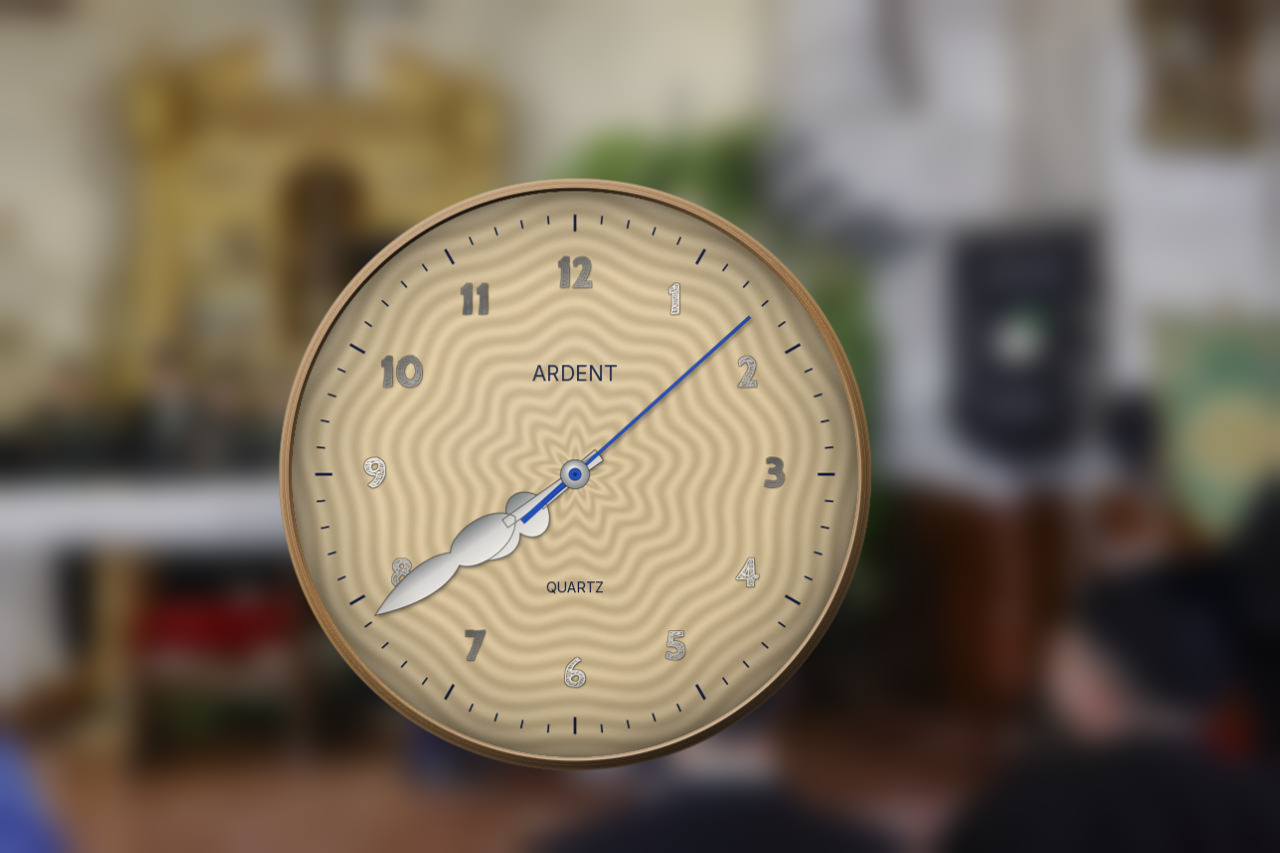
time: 7:39:08
